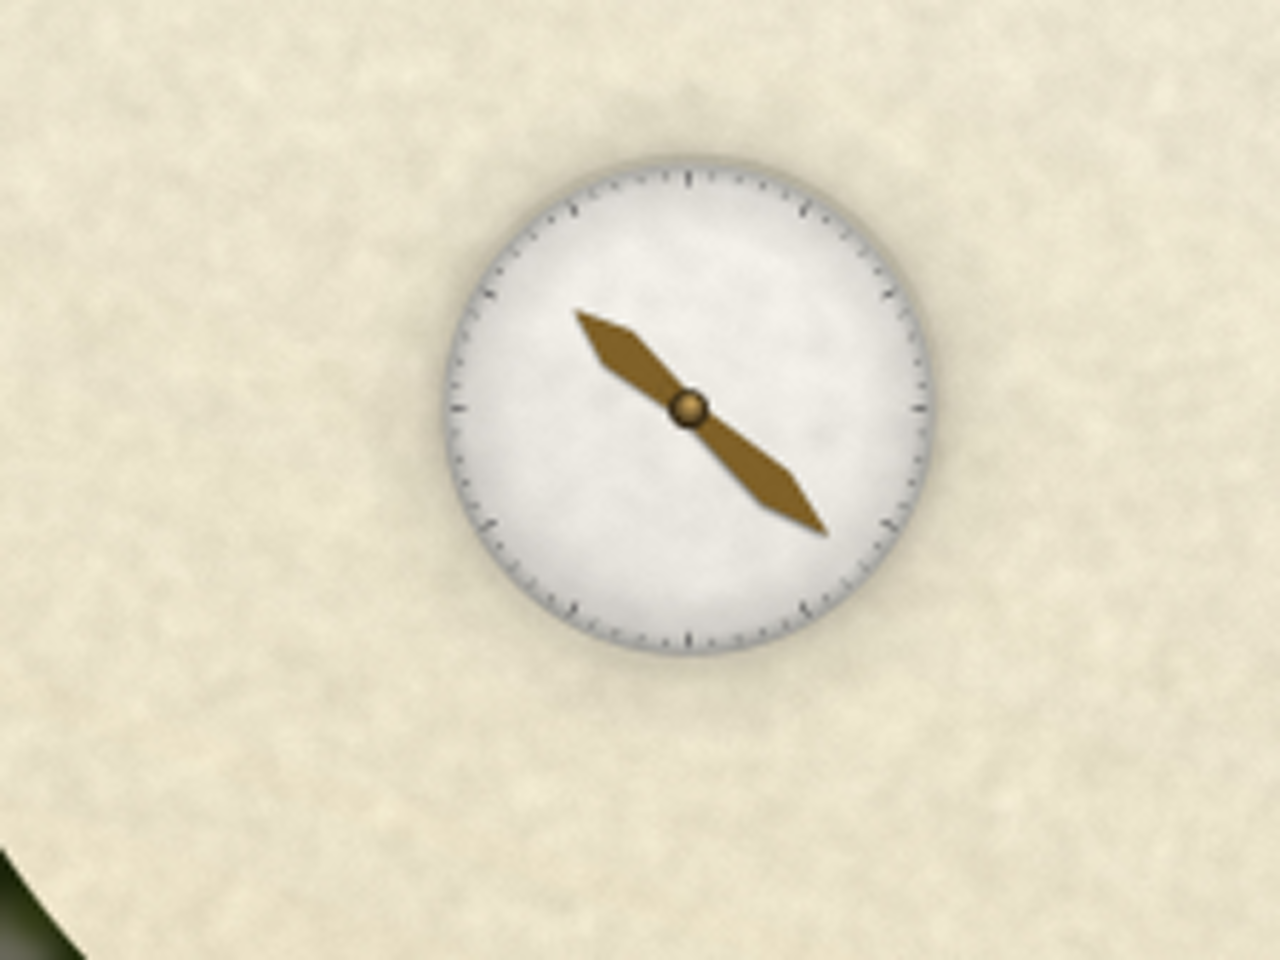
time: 10:22
